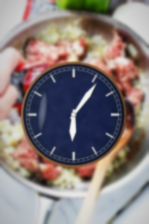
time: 6:06
